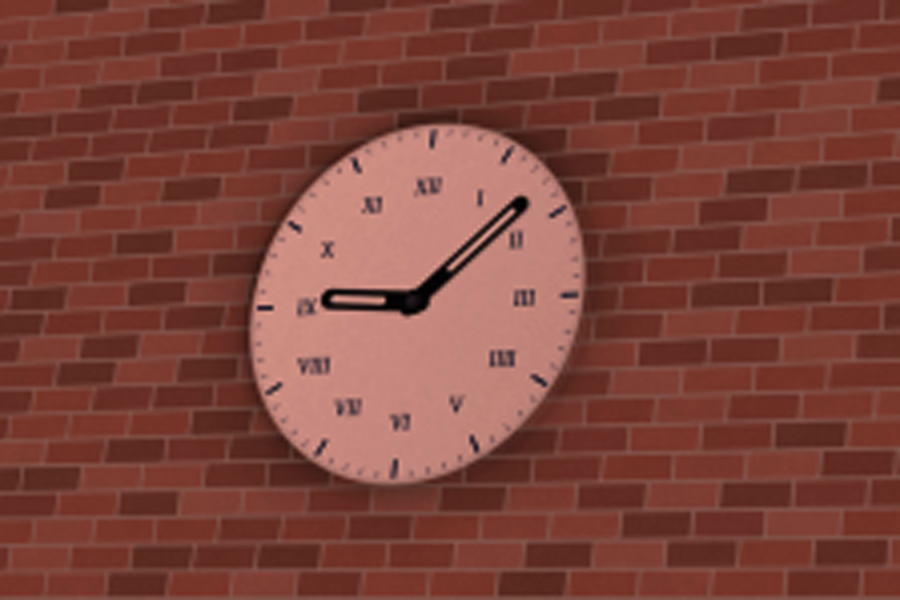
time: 9:08
